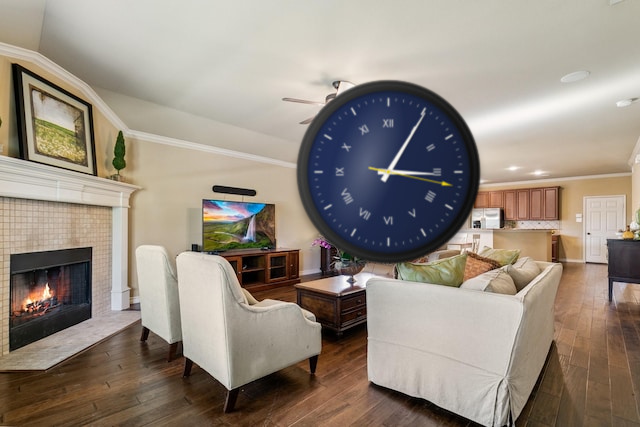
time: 3:05:17
